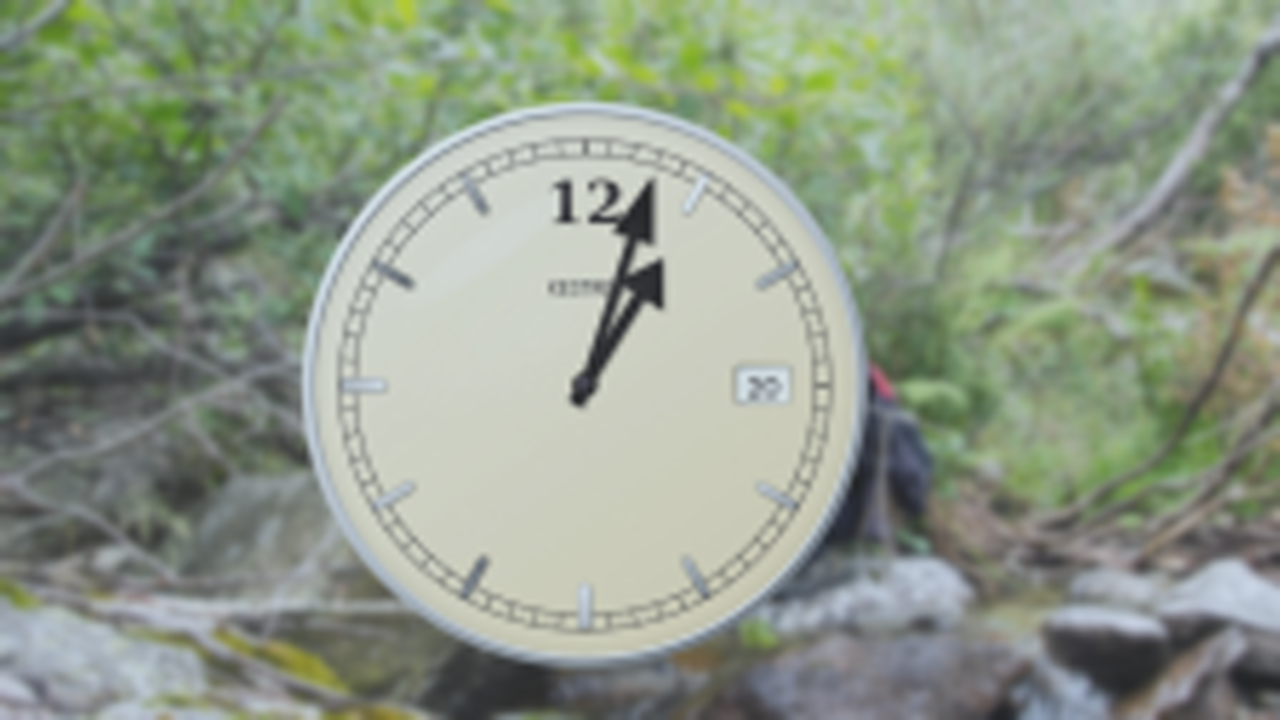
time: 1:03
